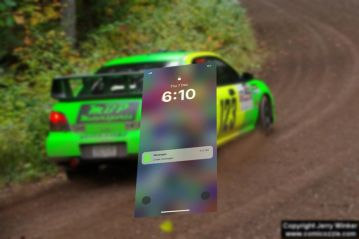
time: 6:10
